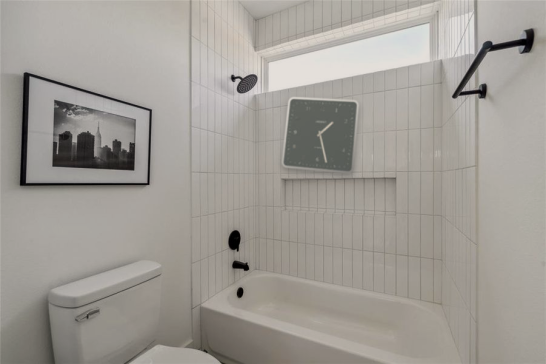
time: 1:27
